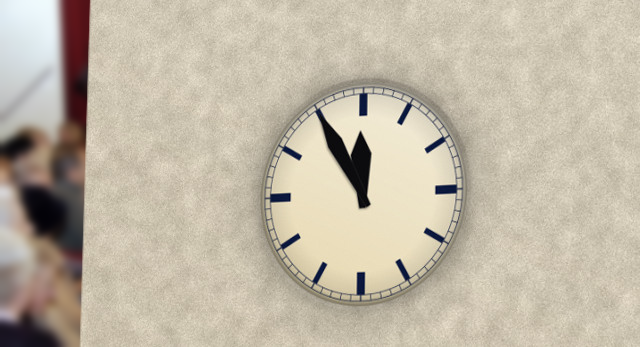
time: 11:55
